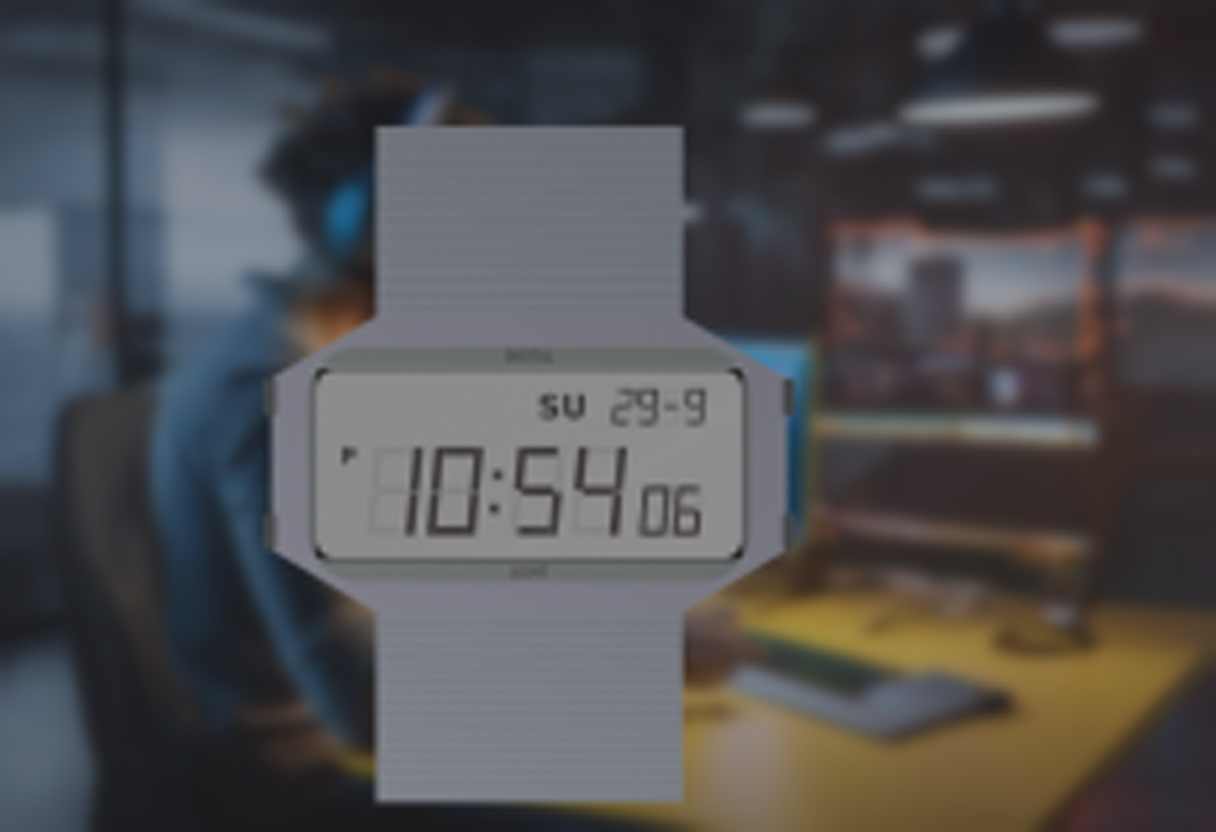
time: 10:54:06
